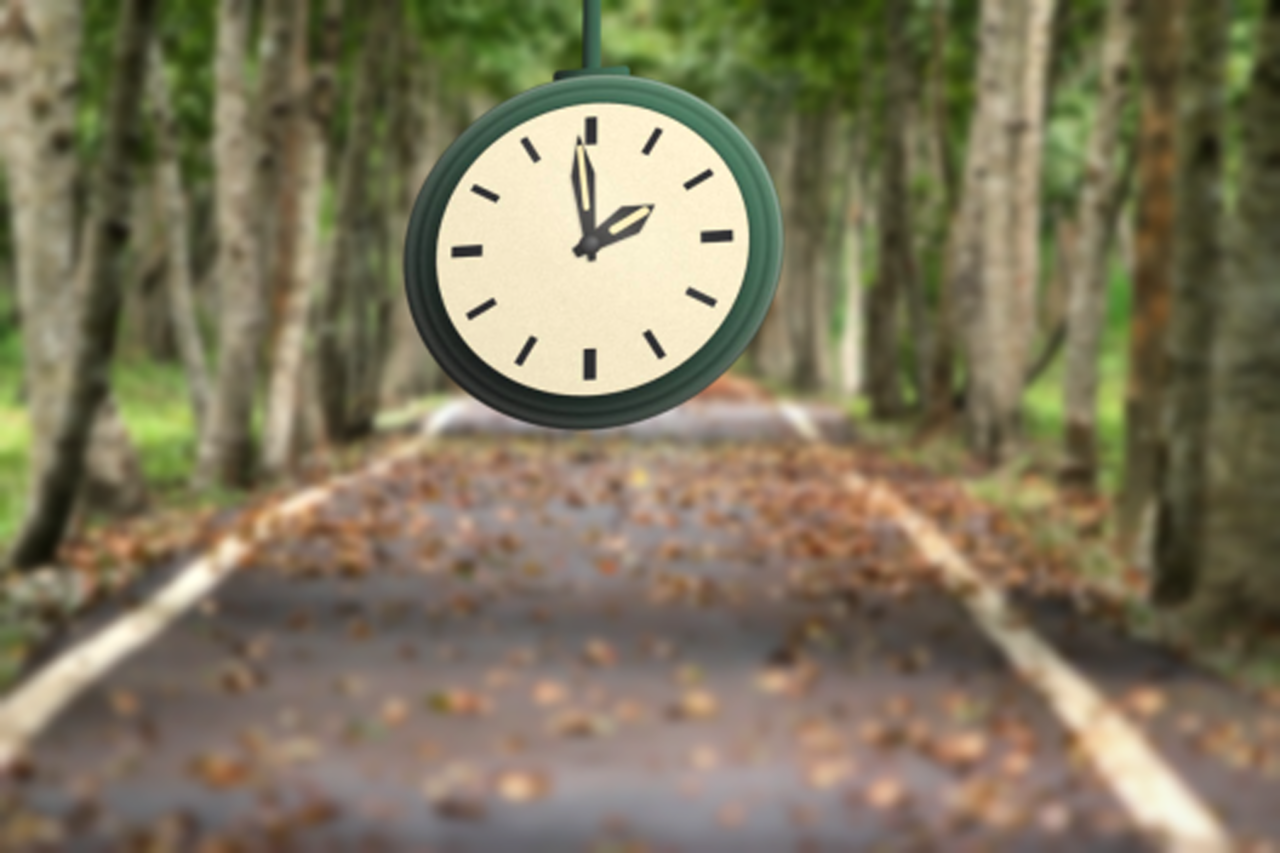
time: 1:59
